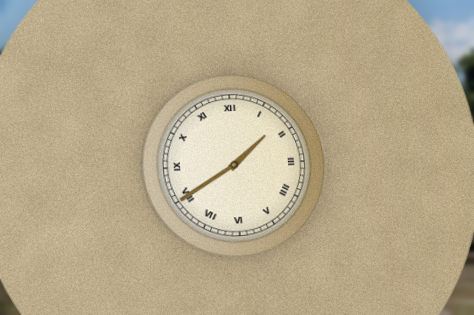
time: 1:40
